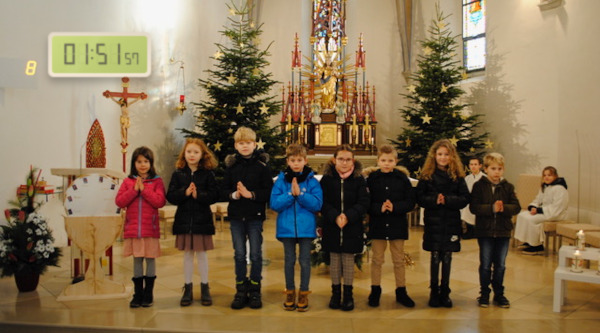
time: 1:51:57
